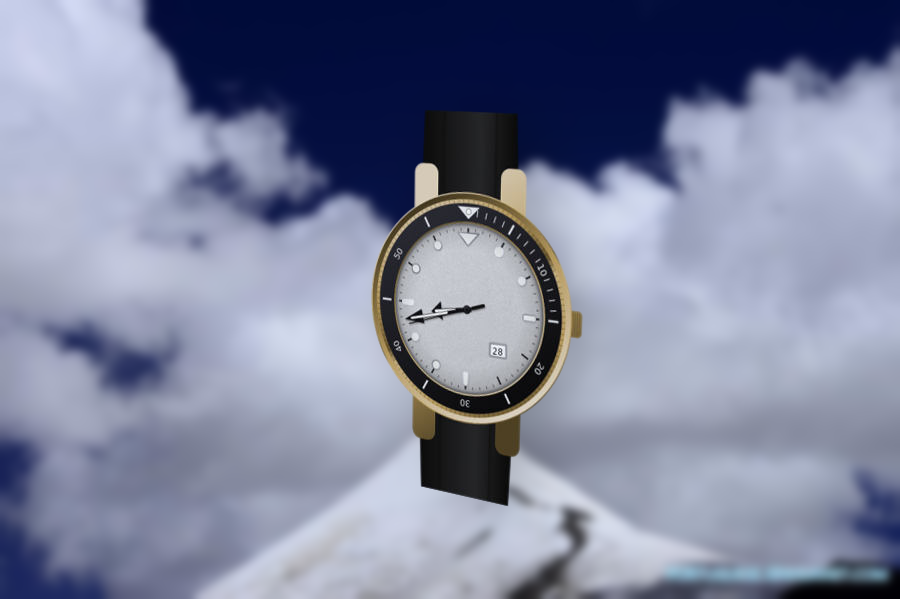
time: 8:42:42
